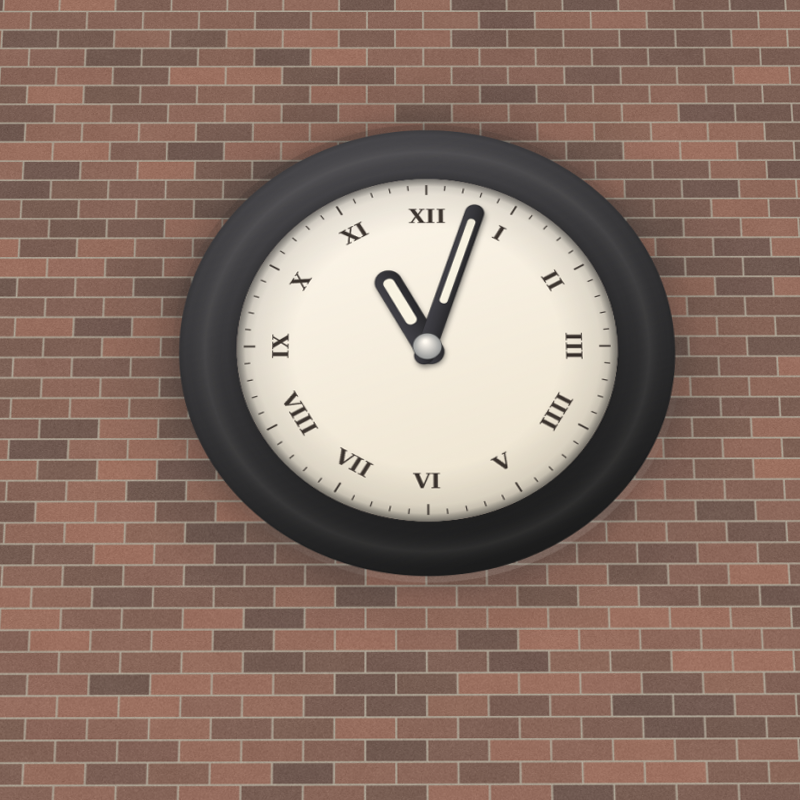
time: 11:03
